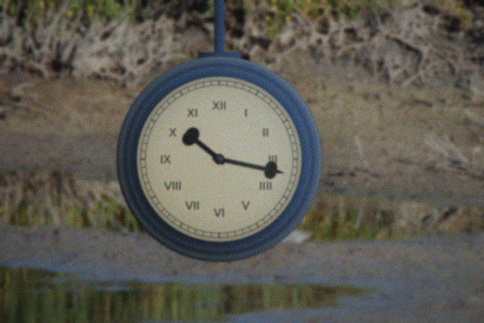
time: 10:17
